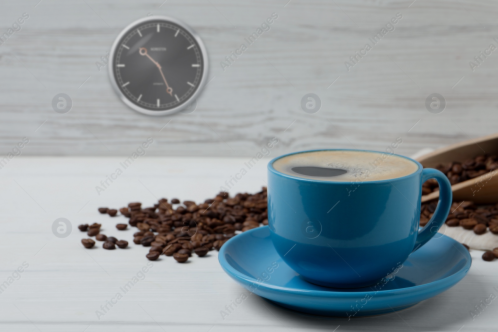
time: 10:26
